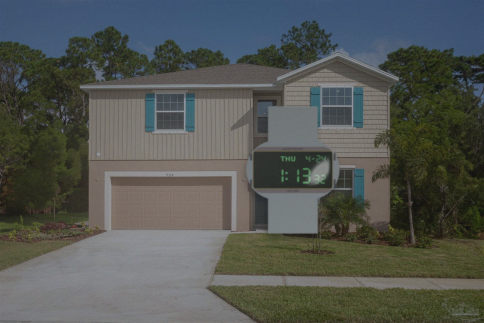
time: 1:13:32
